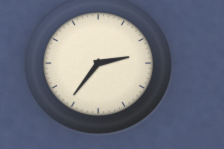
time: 2:36
